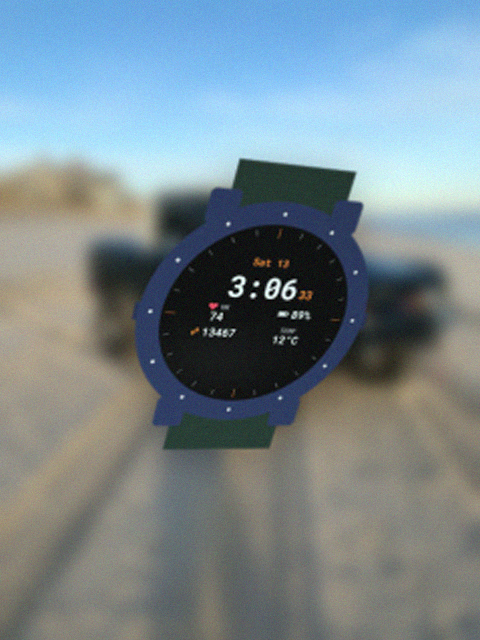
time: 3:06
